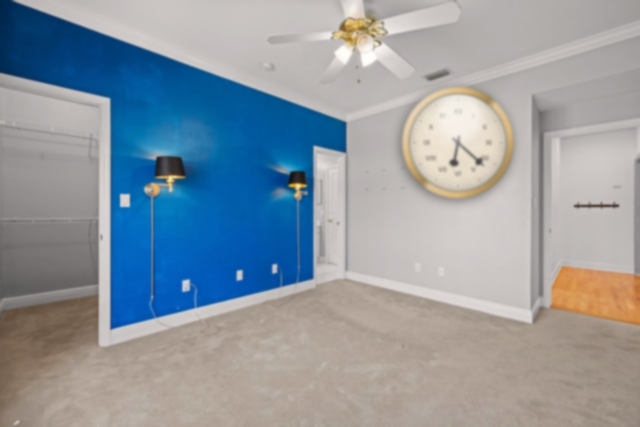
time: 6:22
